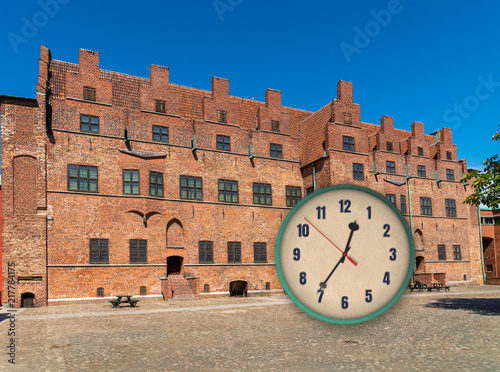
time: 12:35:52
